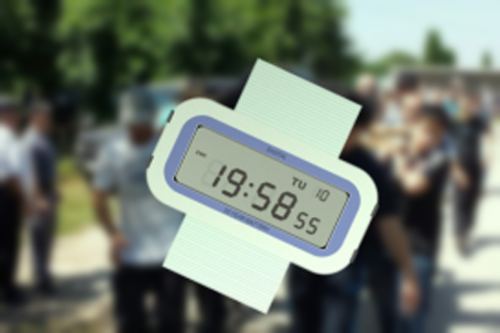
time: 19:58:55
